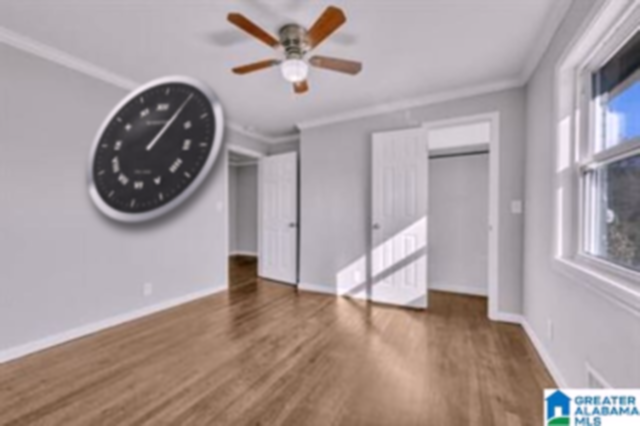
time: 1:05
